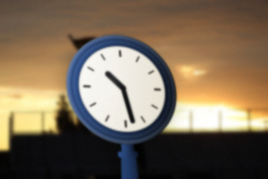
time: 10:28
